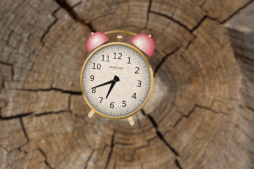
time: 6:41
